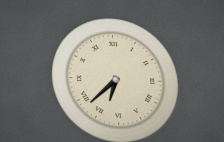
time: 6:38
